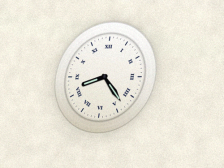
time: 8:23
